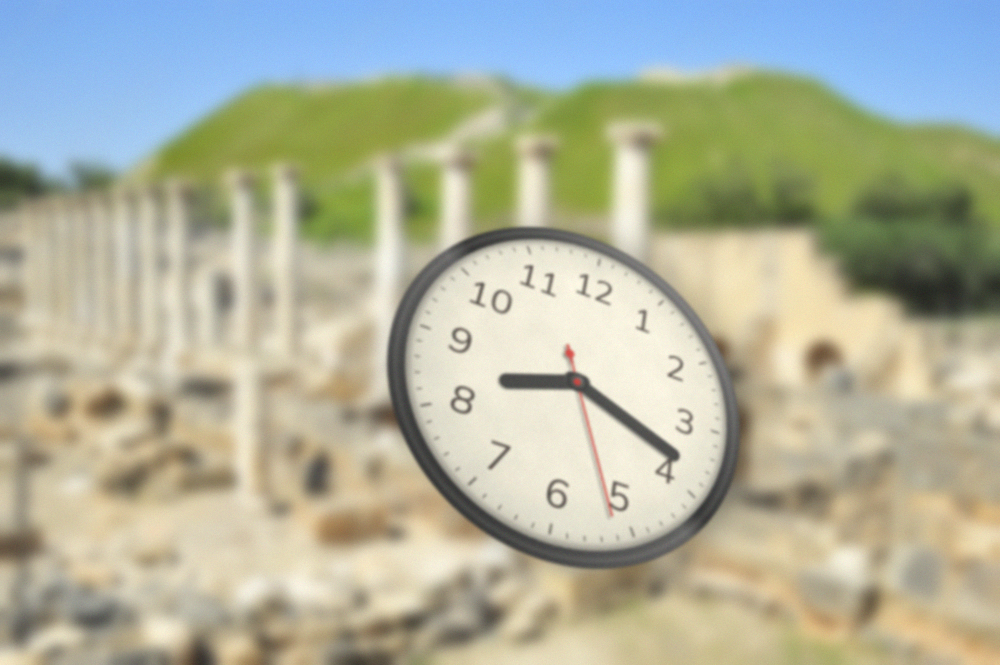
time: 8:18:26
